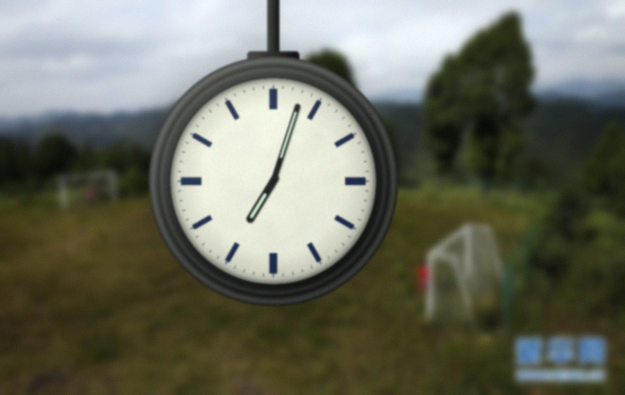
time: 7:03
